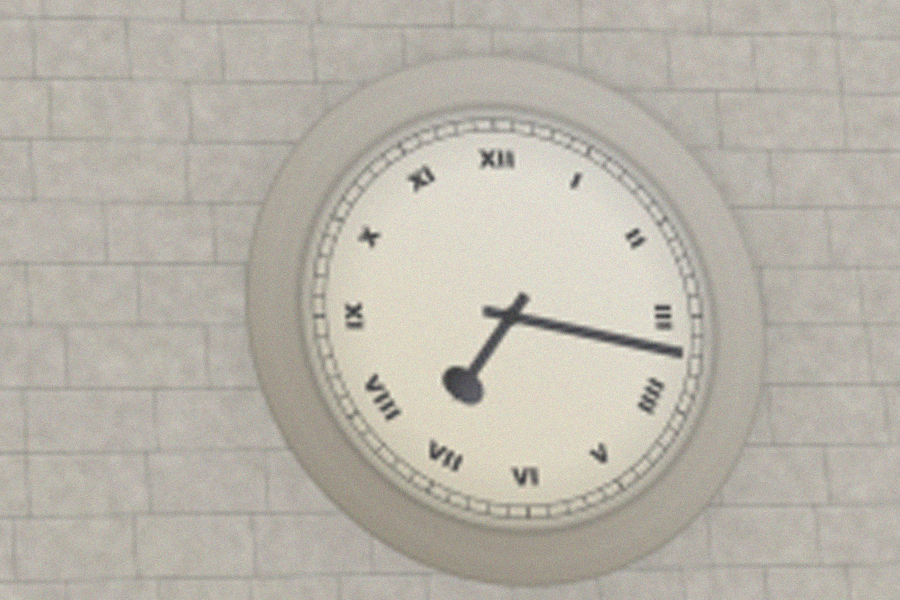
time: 7:17
